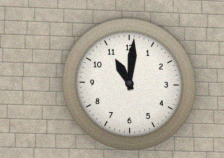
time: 11:01
